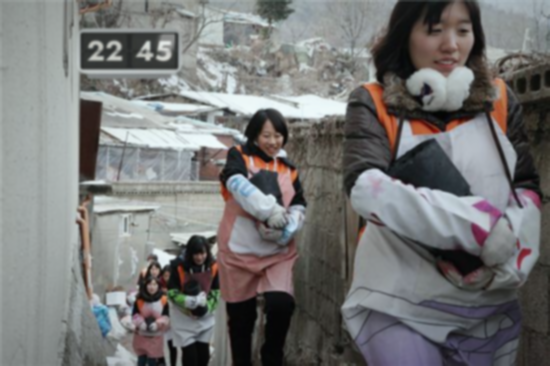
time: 22:45
